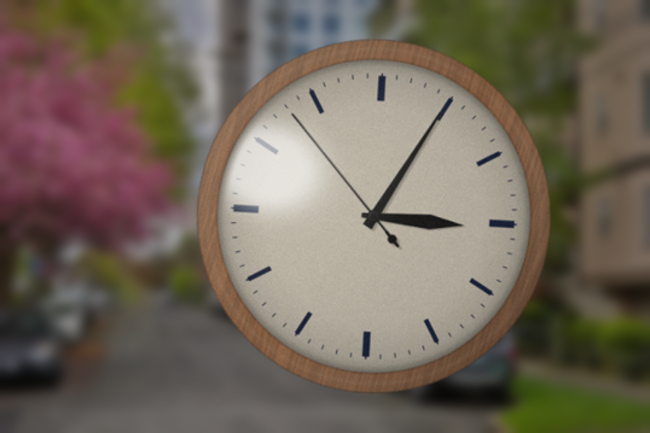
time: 3:04:53
